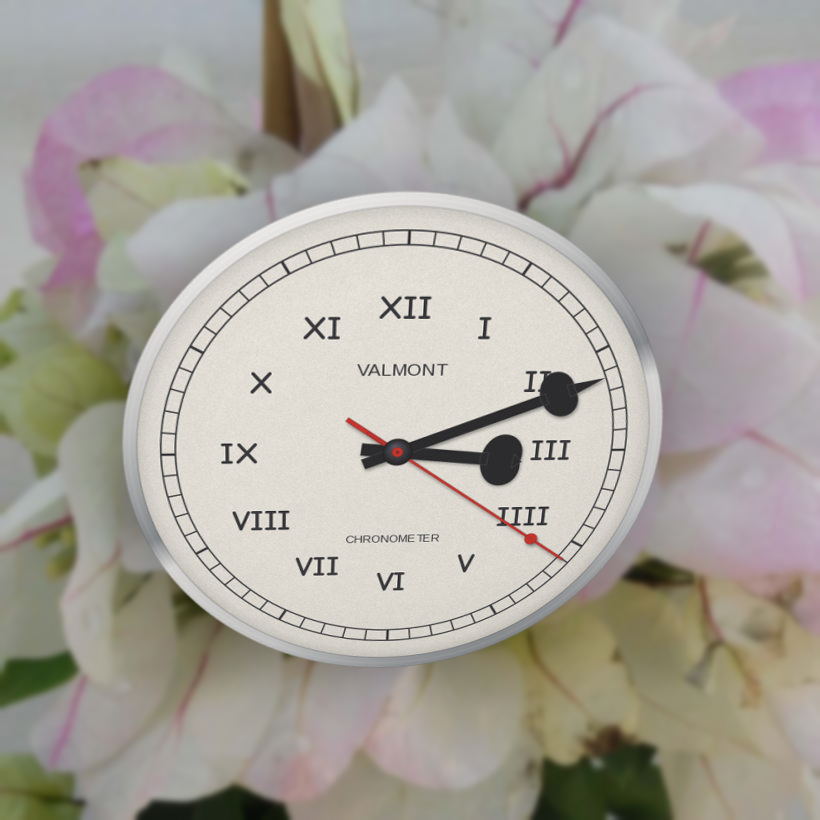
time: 3:11:21
